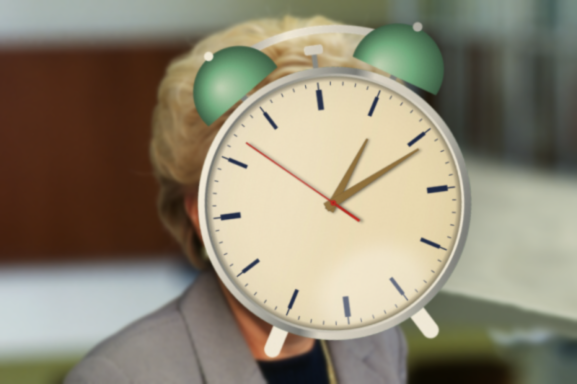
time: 1:10:52
